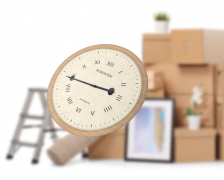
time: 2:44
